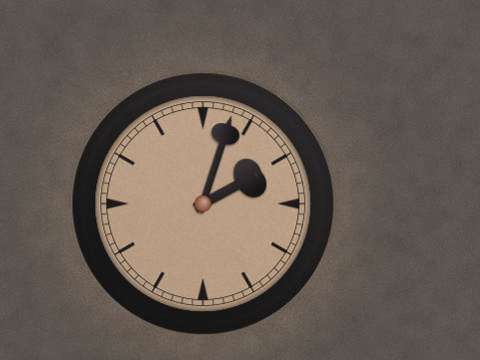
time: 2:03
